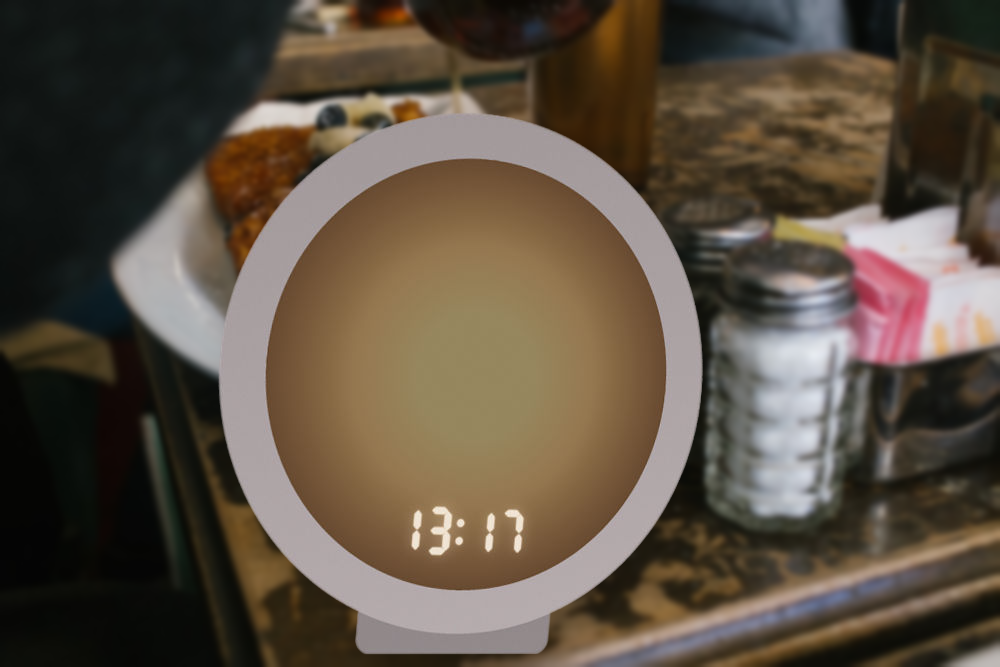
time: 13:17
